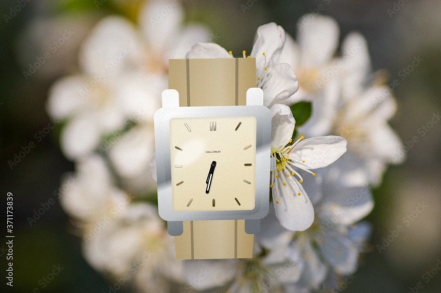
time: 6:32
